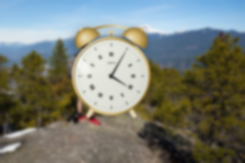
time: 4:05
